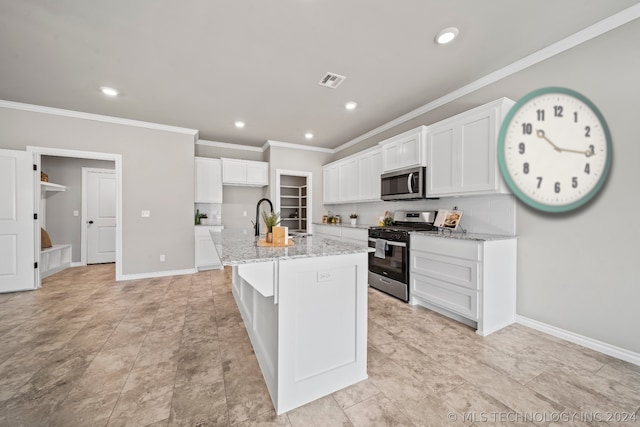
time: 10:16
